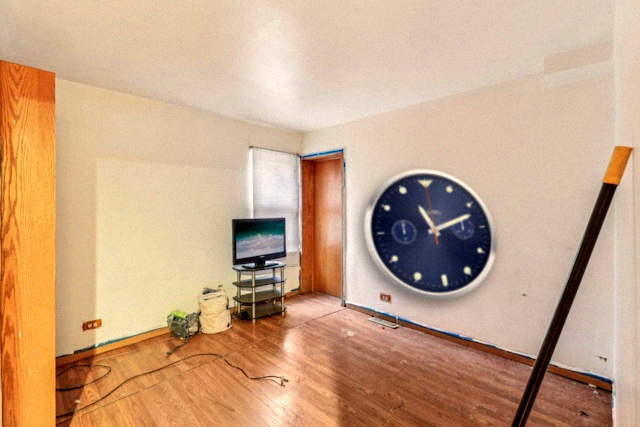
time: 11:12
